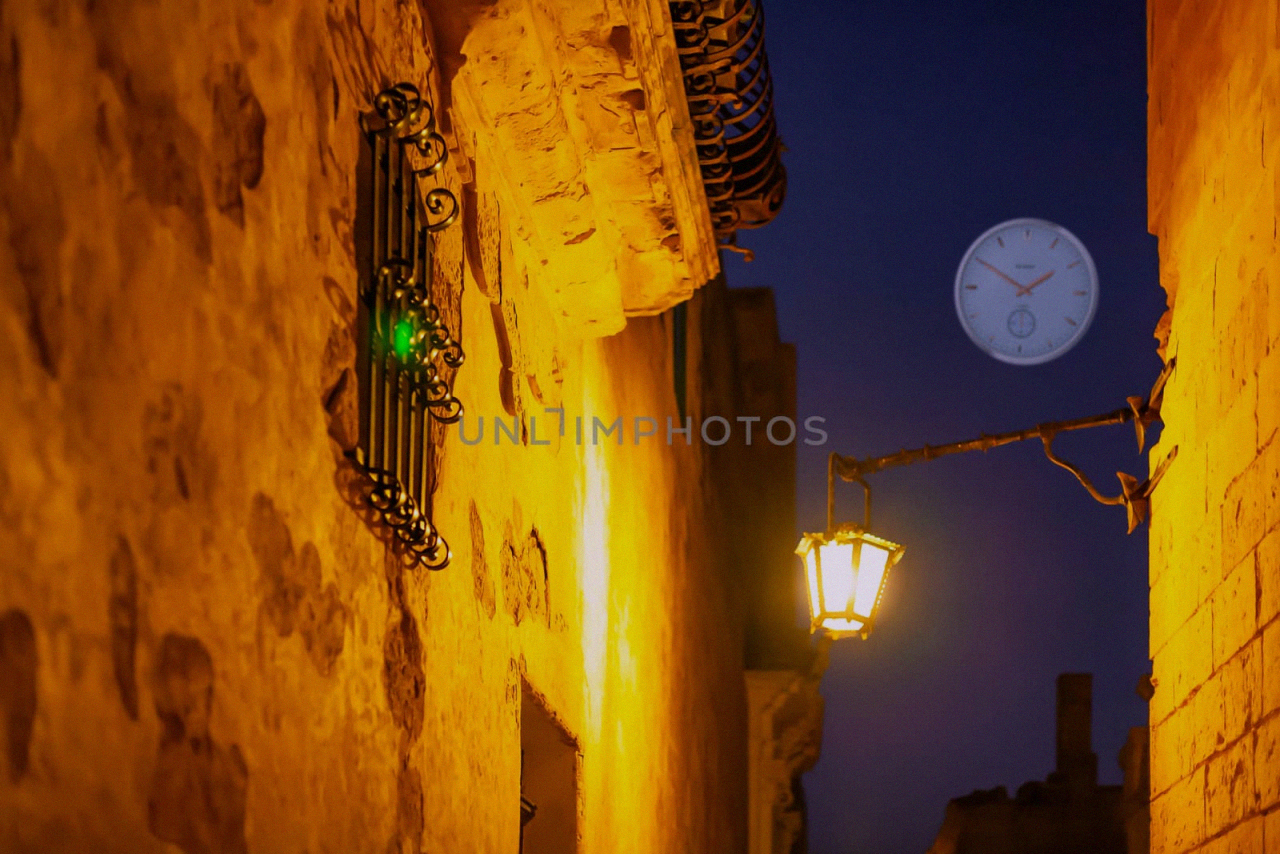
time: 1:50
